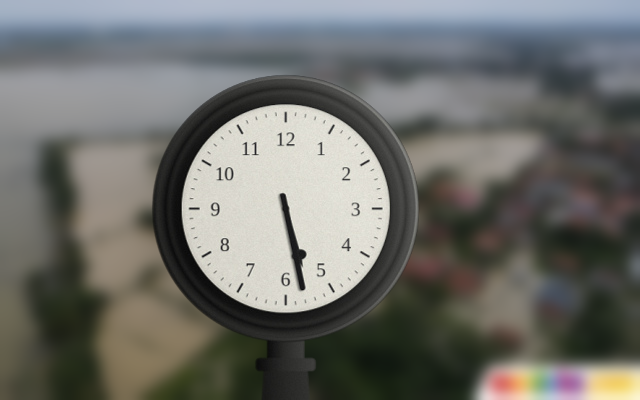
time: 5:28
